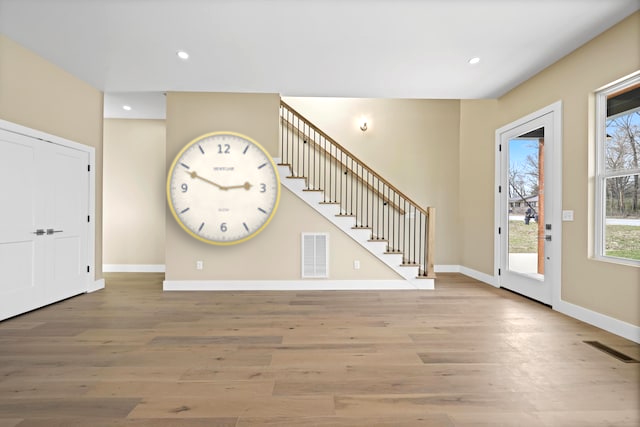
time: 2:49
